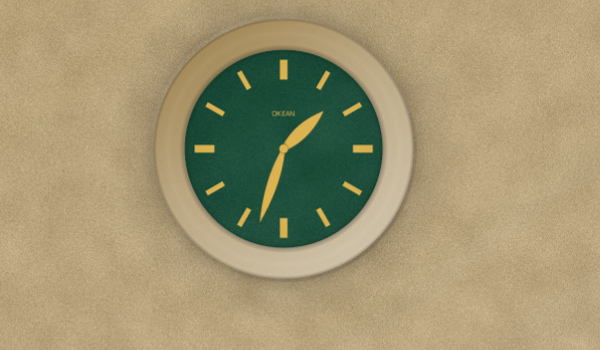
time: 1:33
